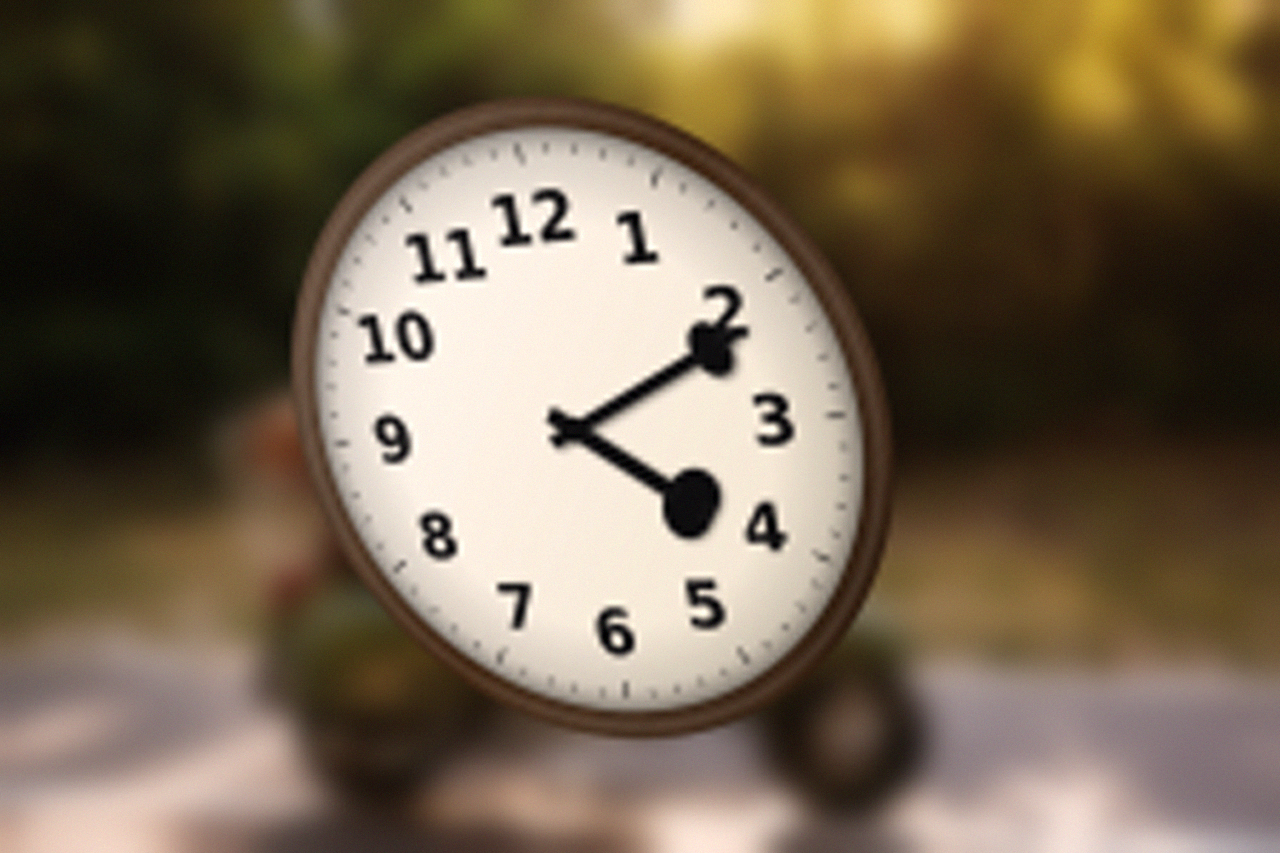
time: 4:11
